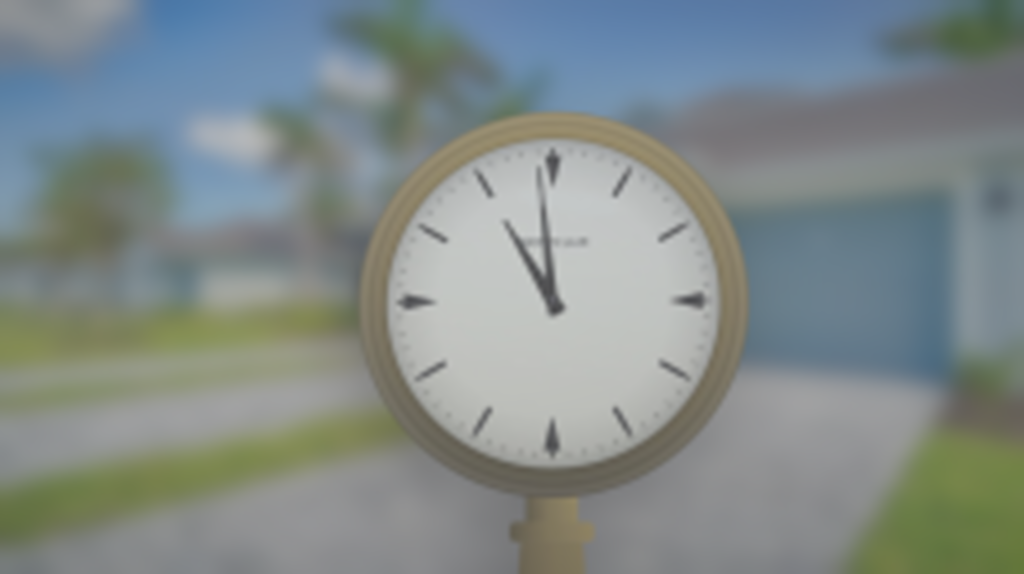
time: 10:59
